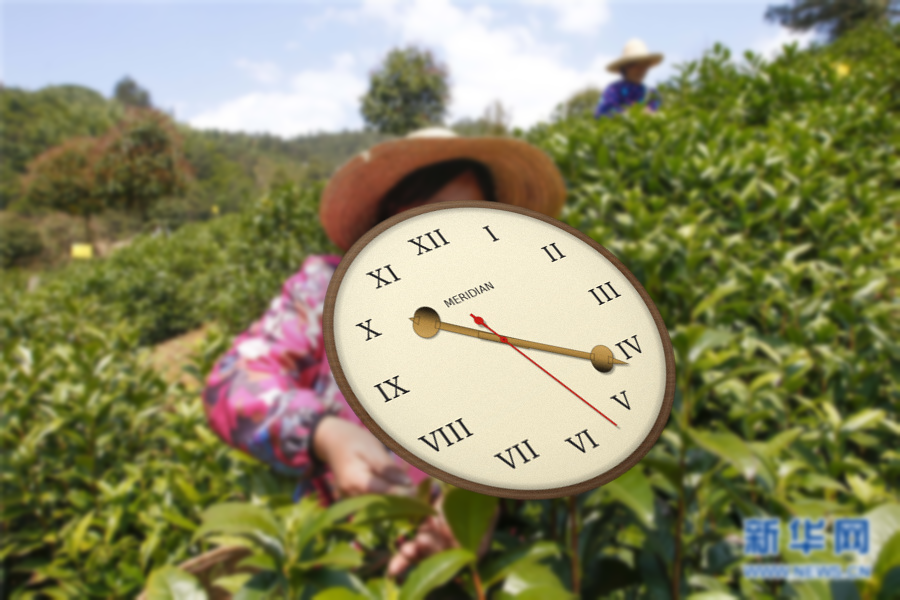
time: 10:21:27
